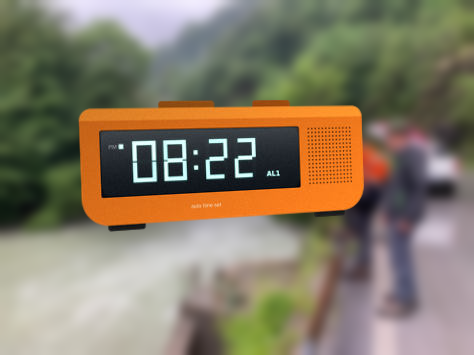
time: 8:22
